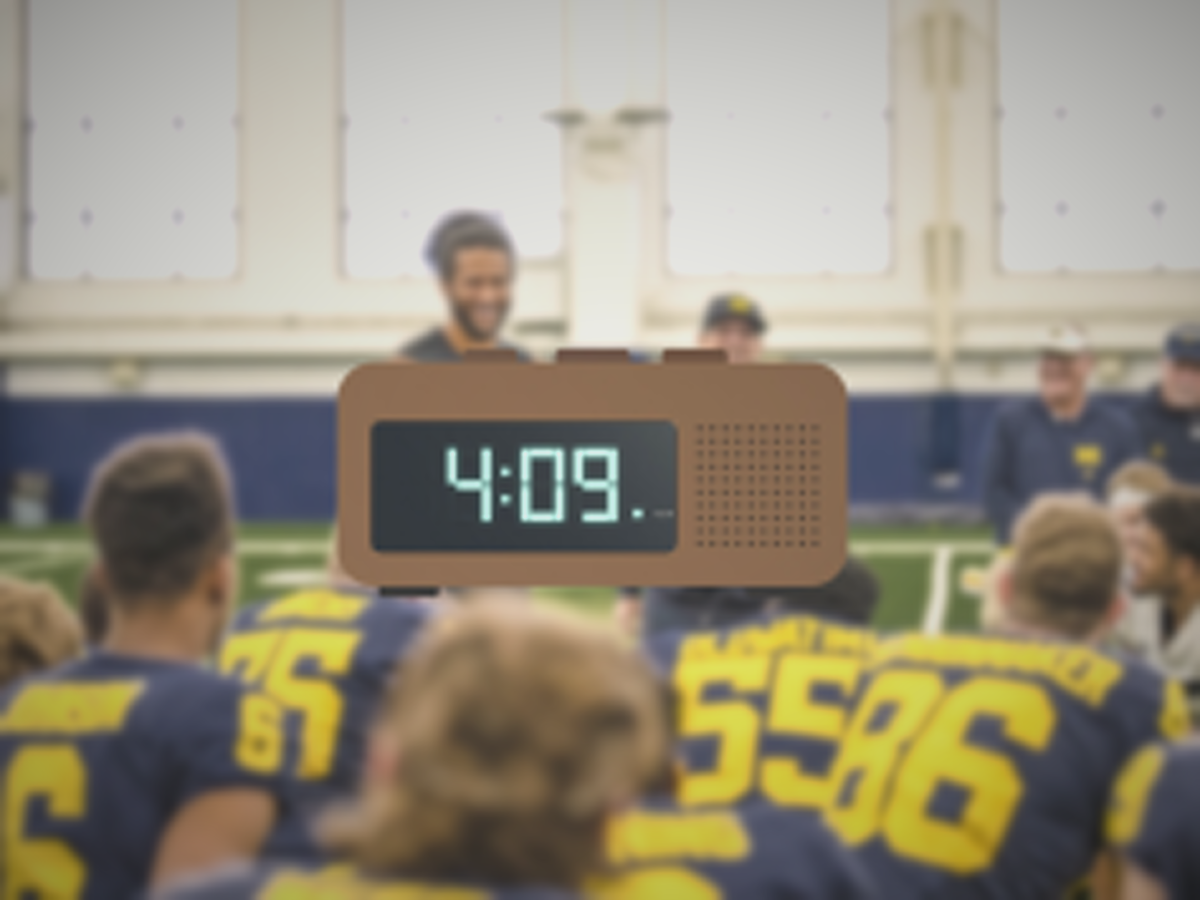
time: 4:09
